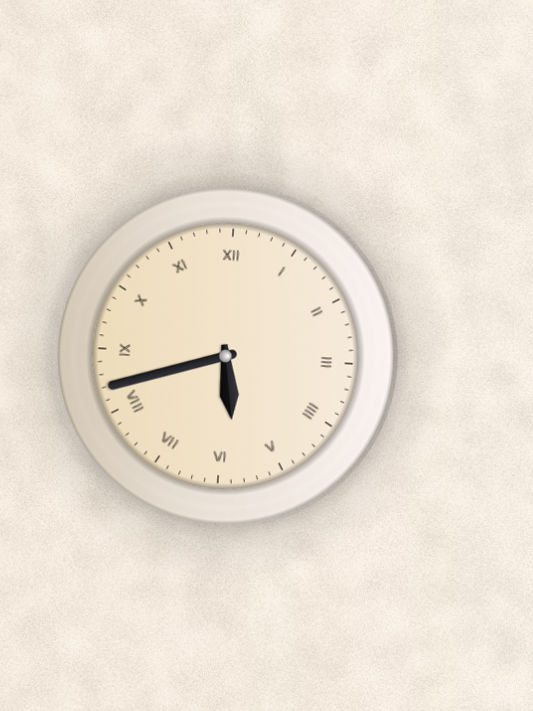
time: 5:42
